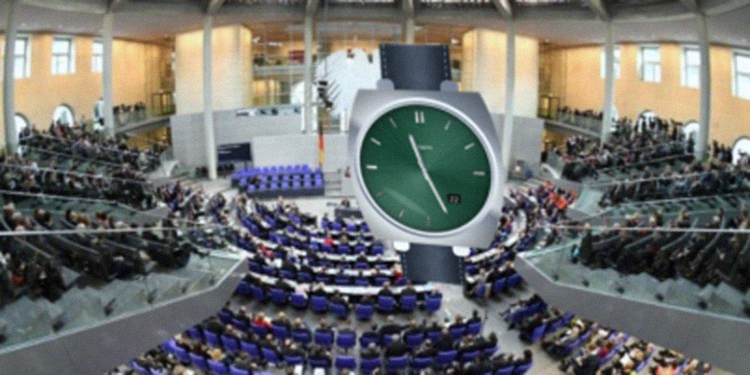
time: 11:26
